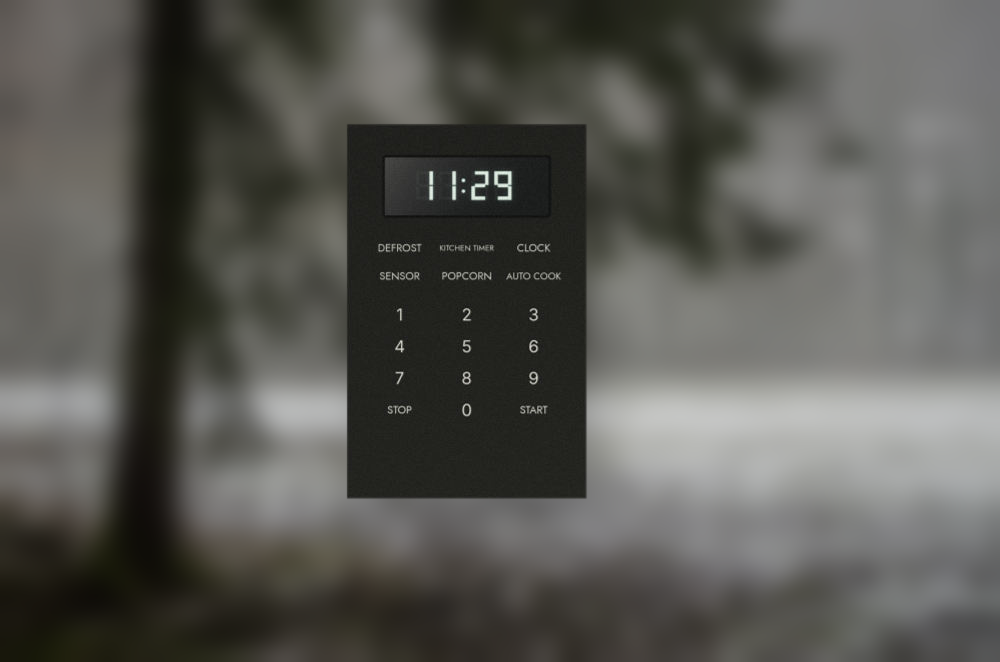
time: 11:29
